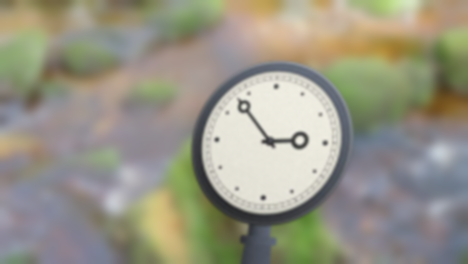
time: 2:53
